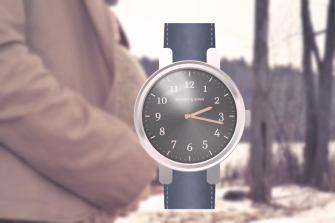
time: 2:17
